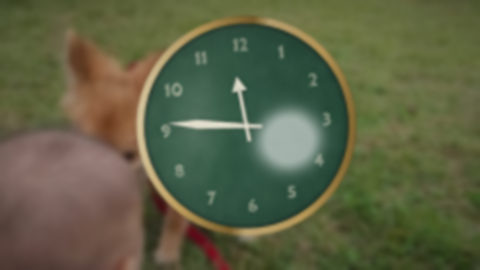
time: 11:46
